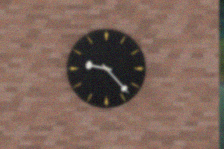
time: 9:23
